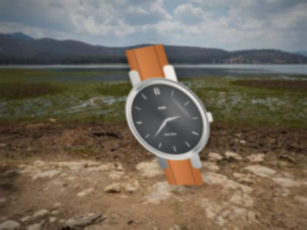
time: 2:38
